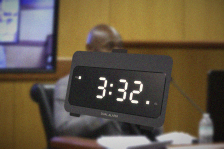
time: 3:32
